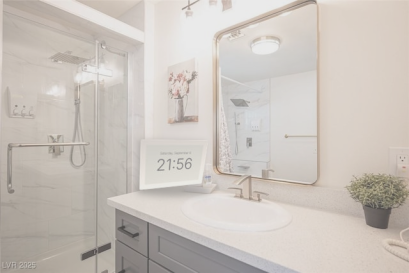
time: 21:56
